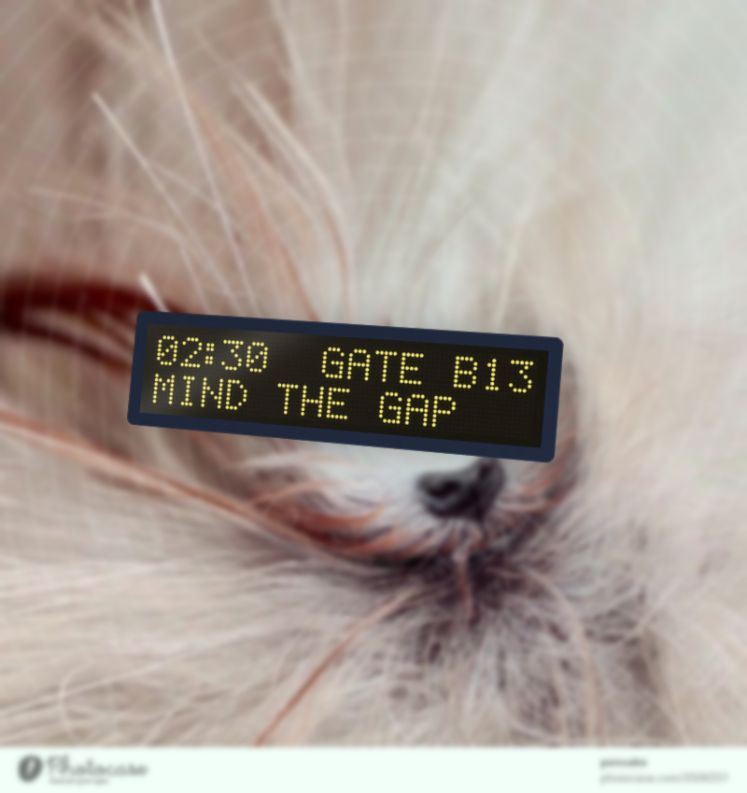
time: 2:30
